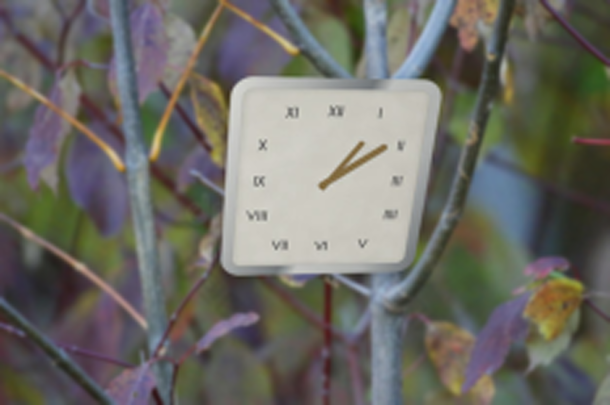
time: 1:09
